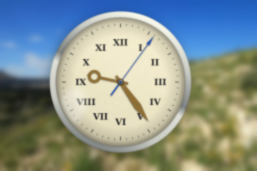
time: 9:24:06
